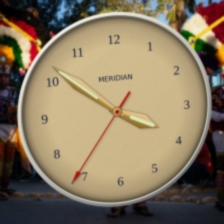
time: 3:51:36
